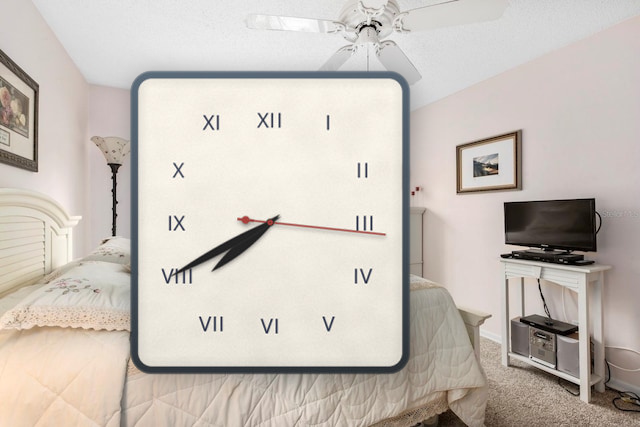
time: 7:40:16
